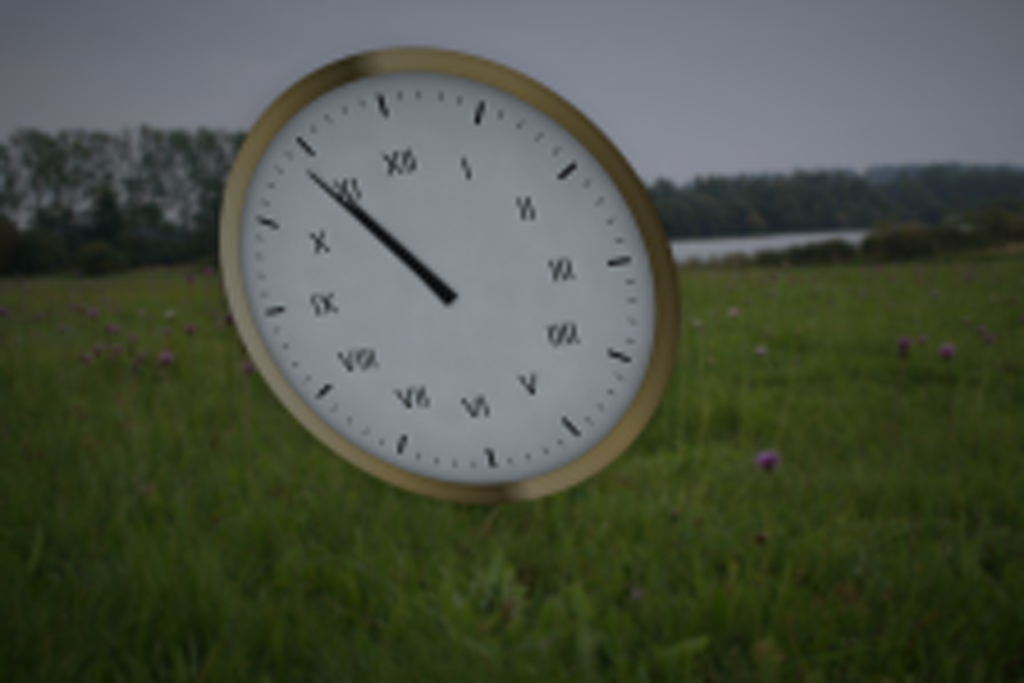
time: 10:54
